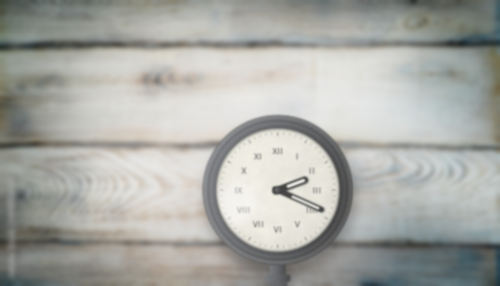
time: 2:19
